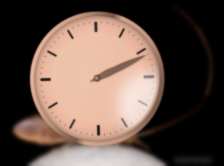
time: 2:11
